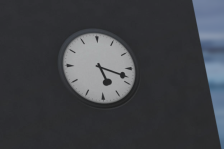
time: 5:18
